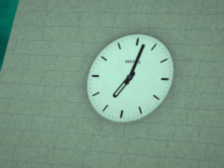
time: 7:02
